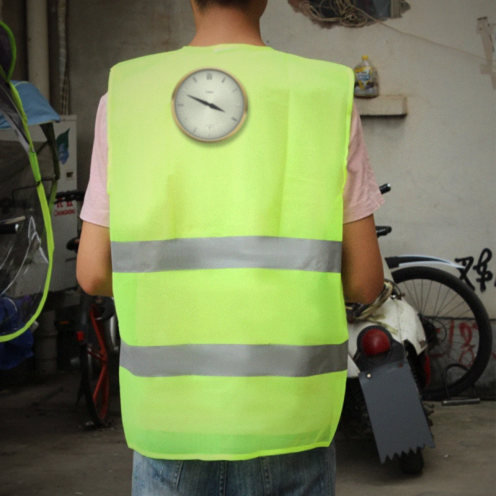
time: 3:49
